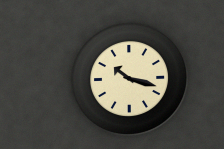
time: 10:18
